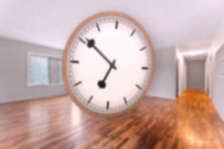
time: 6:51
